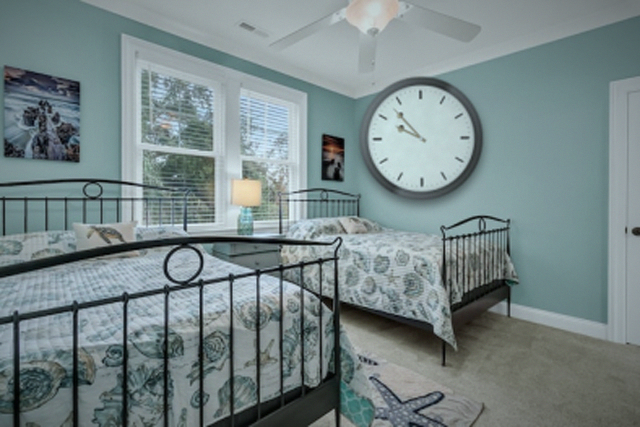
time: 9:53
